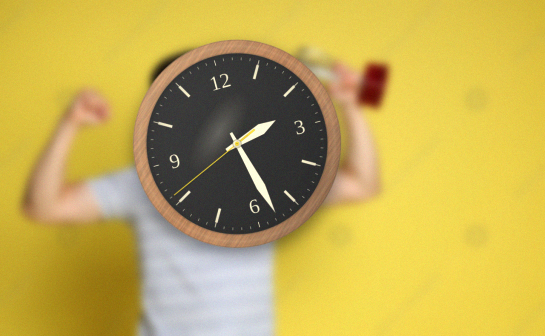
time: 2:27:41
